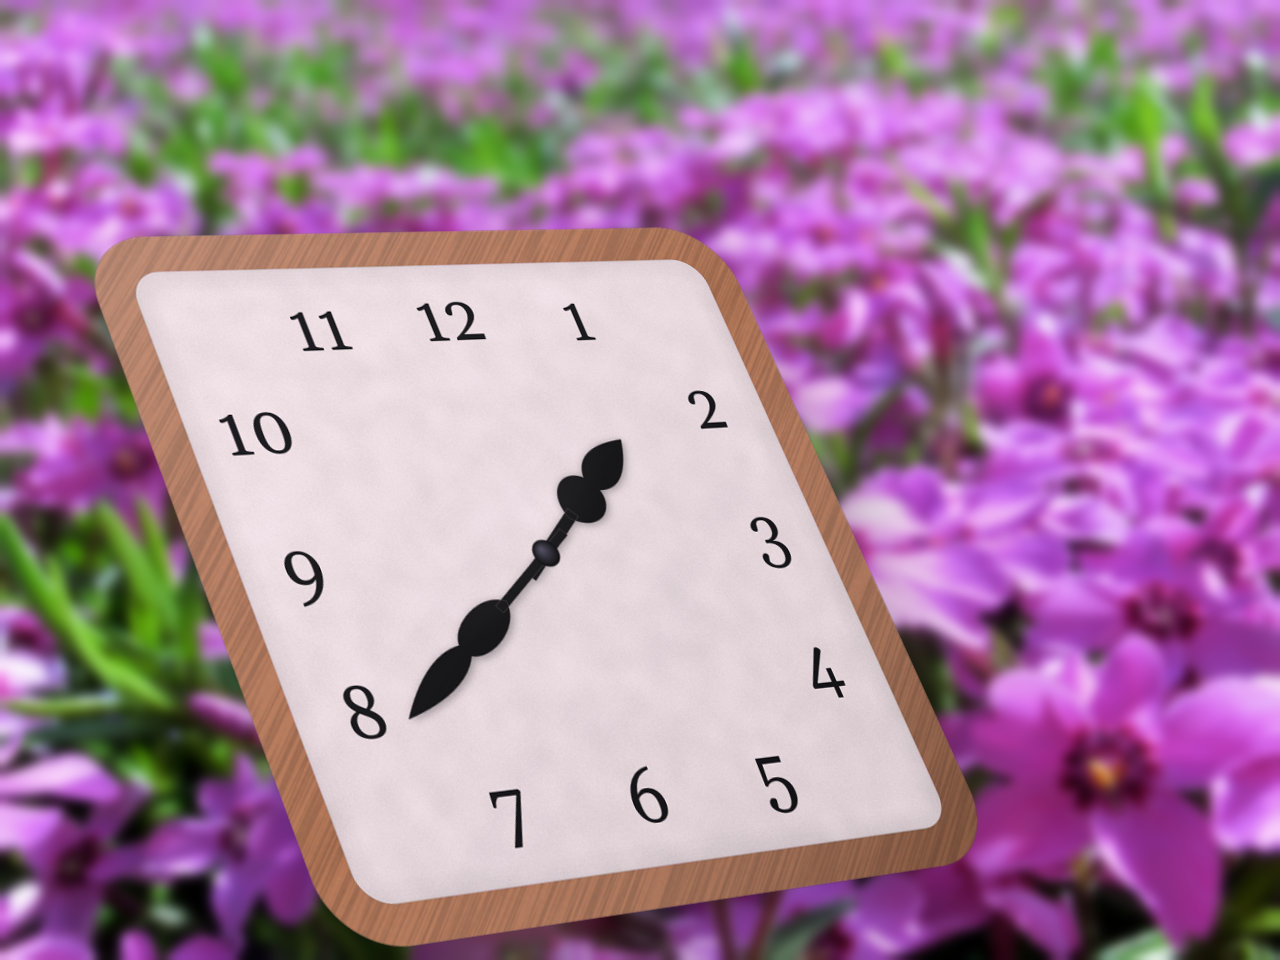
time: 1:39
